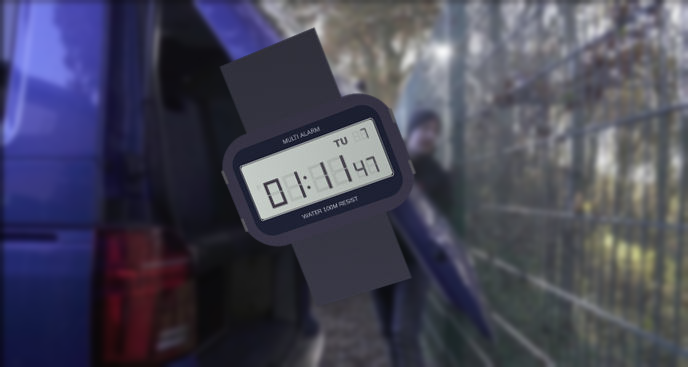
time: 1:11:47
